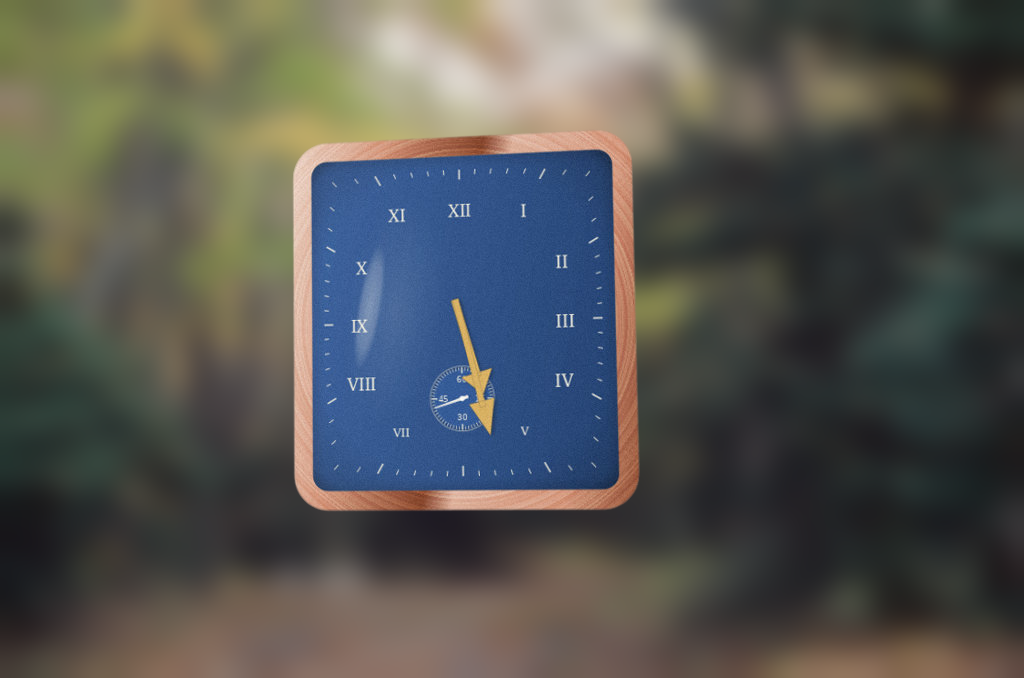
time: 5:27:42
